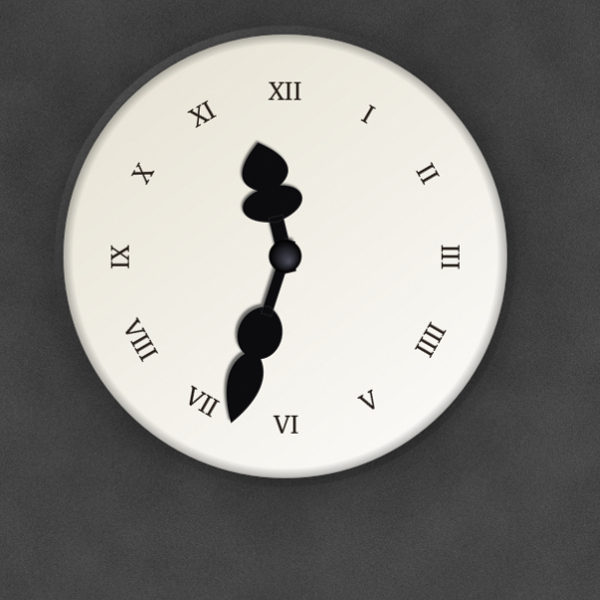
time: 11:33
